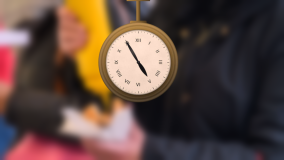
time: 4:55
